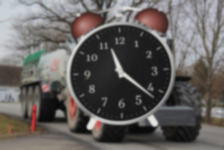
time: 11:22
